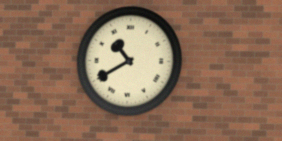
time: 10:40
